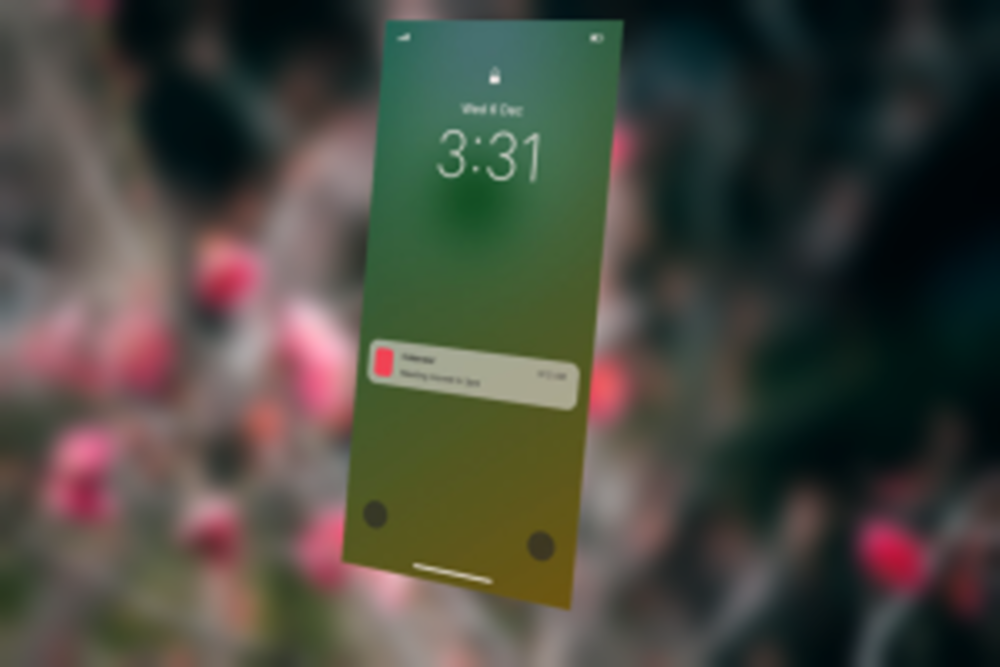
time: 3:31
